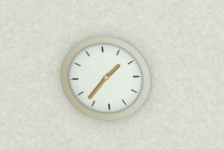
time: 1:37
